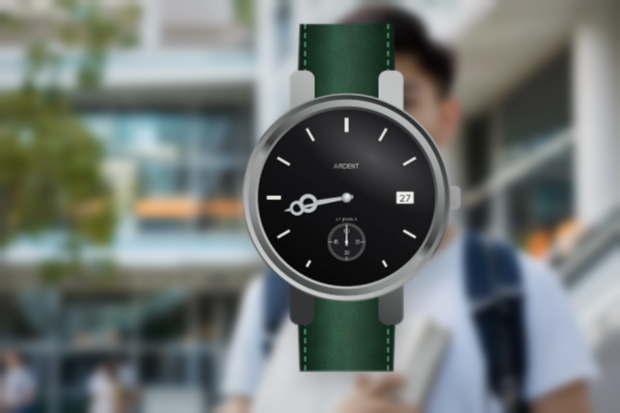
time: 8:43
